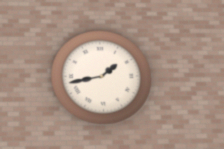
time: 1:43
